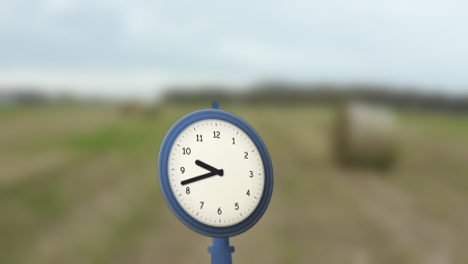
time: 9:42
